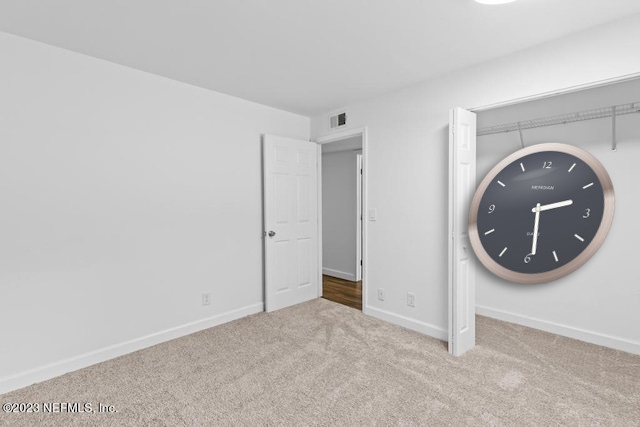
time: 2:29
